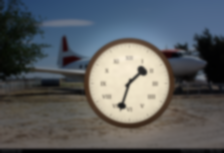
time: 1:33
